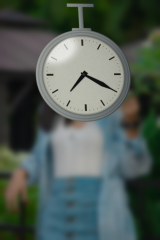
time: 7:20
